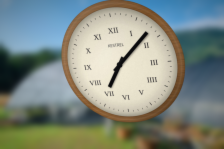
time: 7:08
